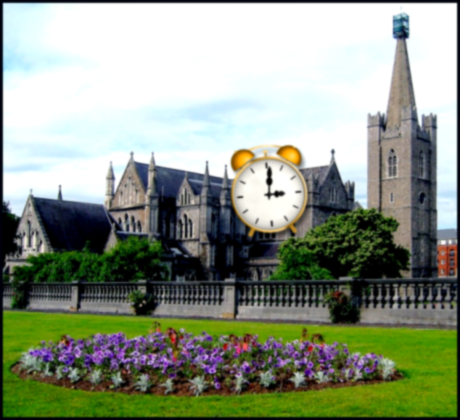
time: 3:01
